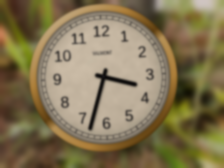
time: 3:33
